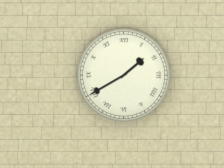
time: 1:40
